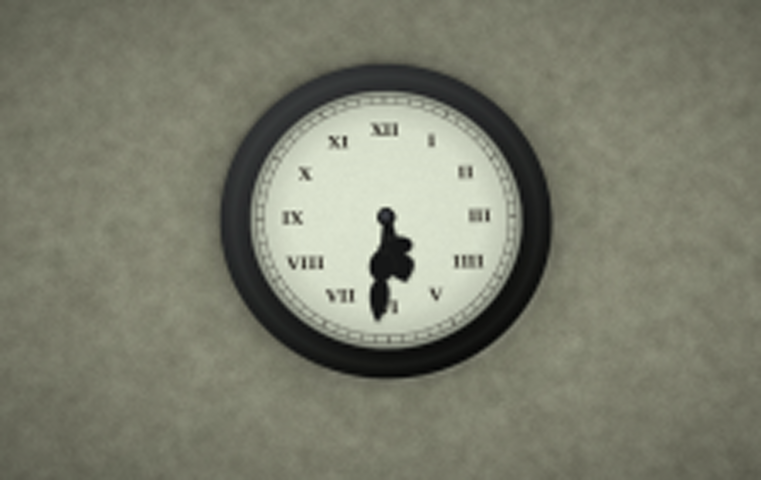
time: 5:31
